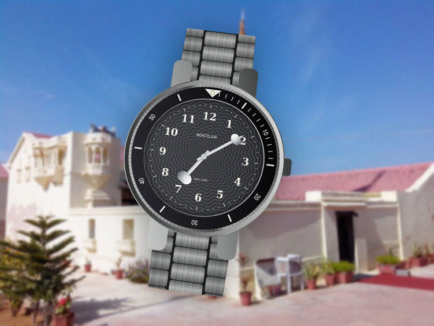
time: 7:09
